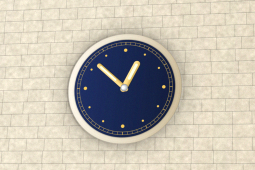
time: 12:52
